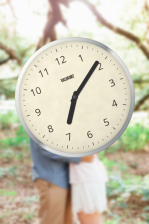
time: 7:09
